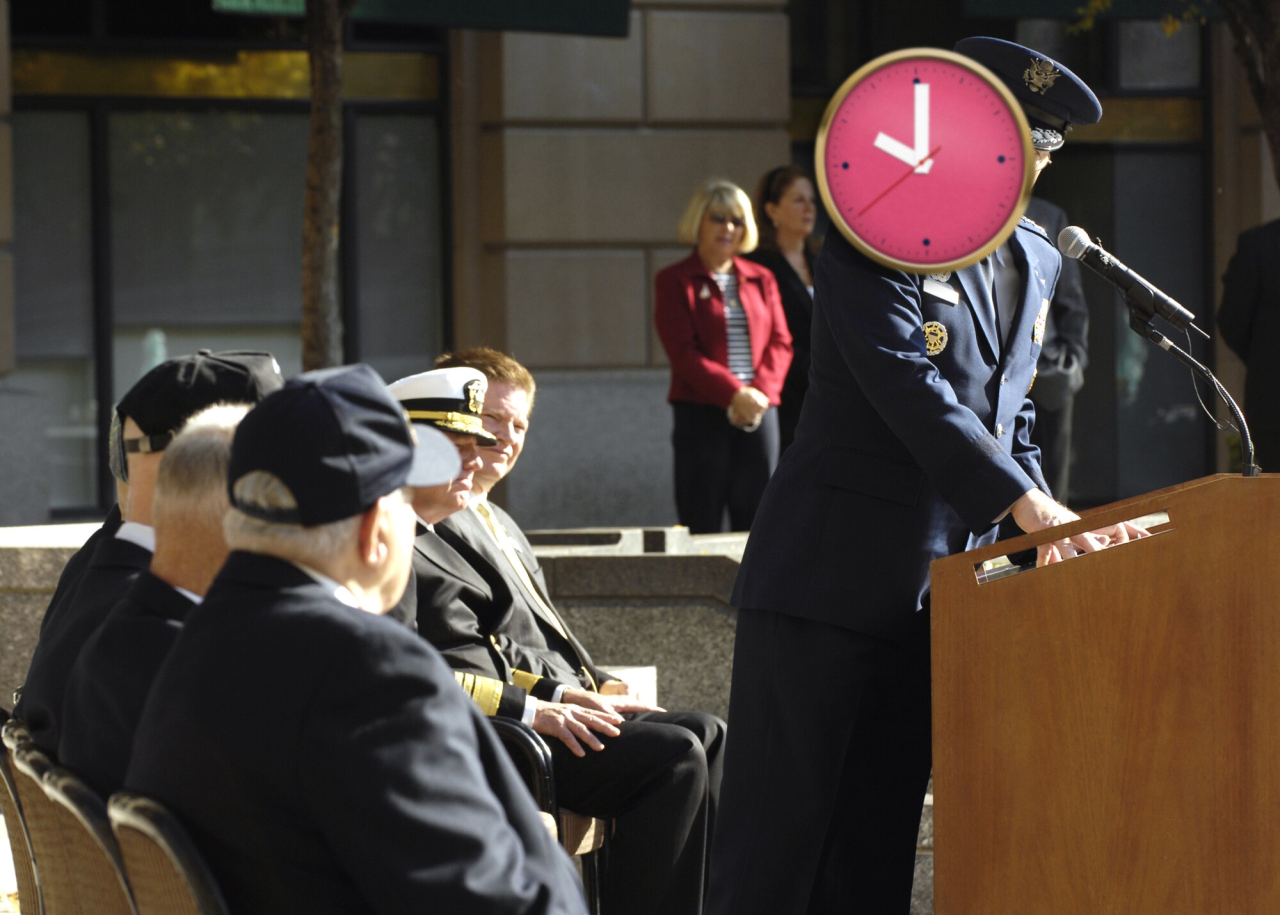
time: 10:00:39
